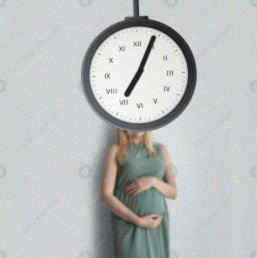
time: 7:04
